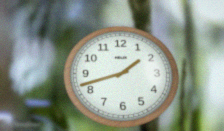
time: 1:42
